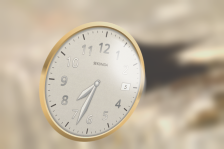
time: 7:33
